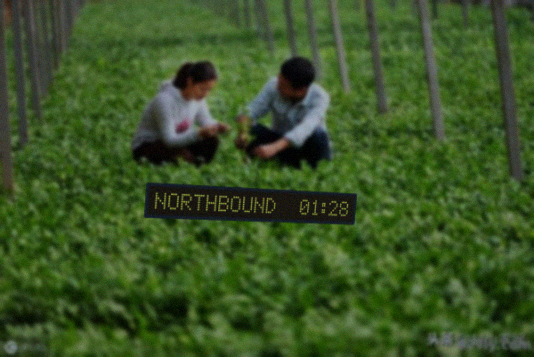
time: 1:28
